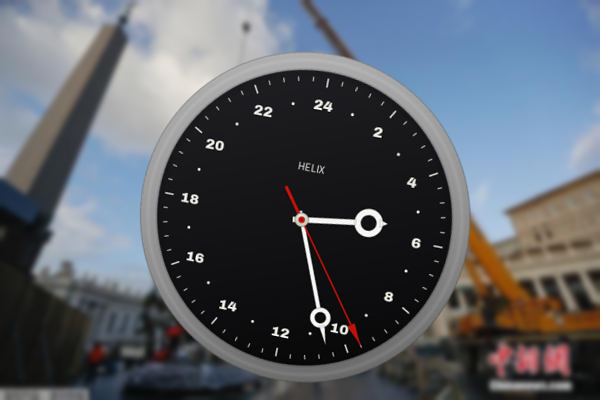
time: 5:26:24
